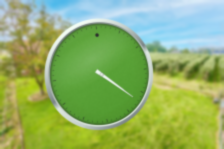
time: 4:22
